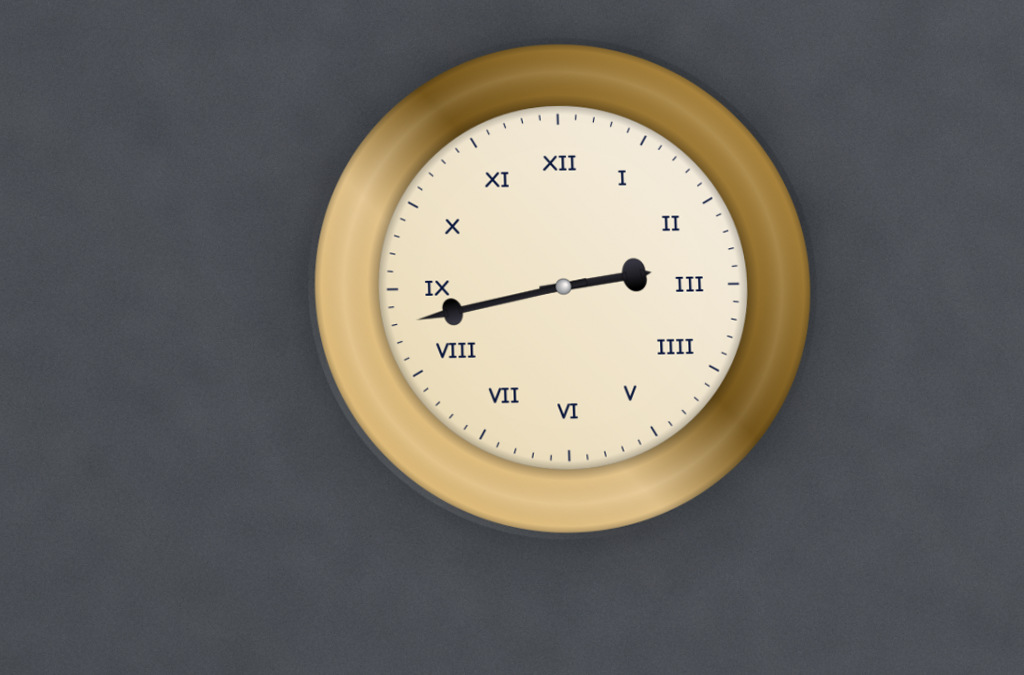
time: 2:43
